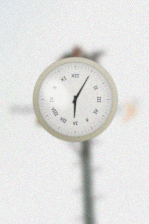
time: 6:05
